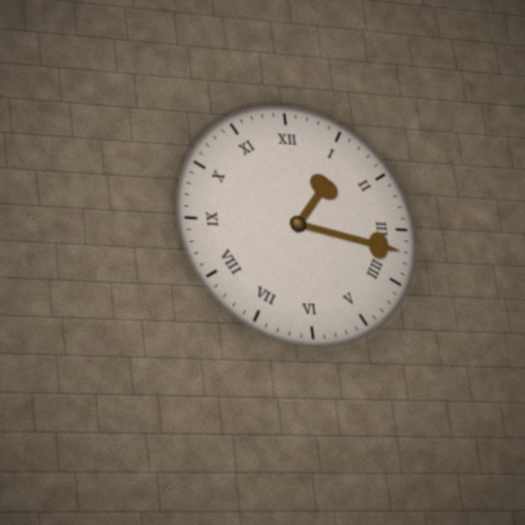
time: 1:17
